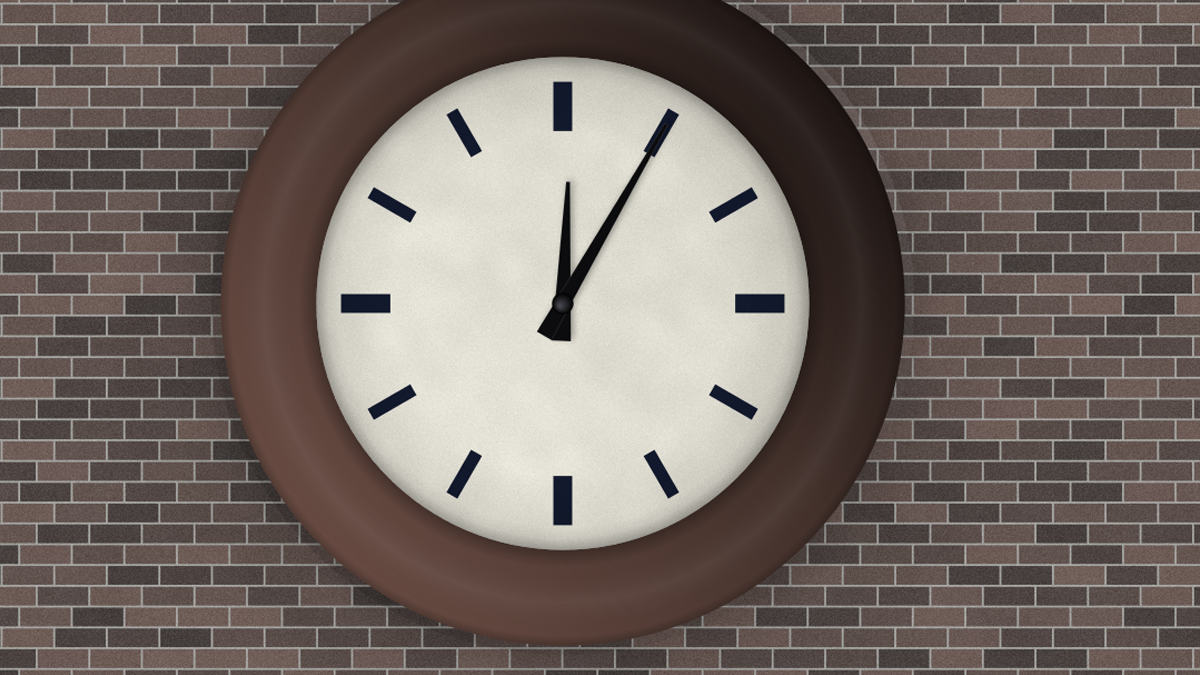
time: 12:05
